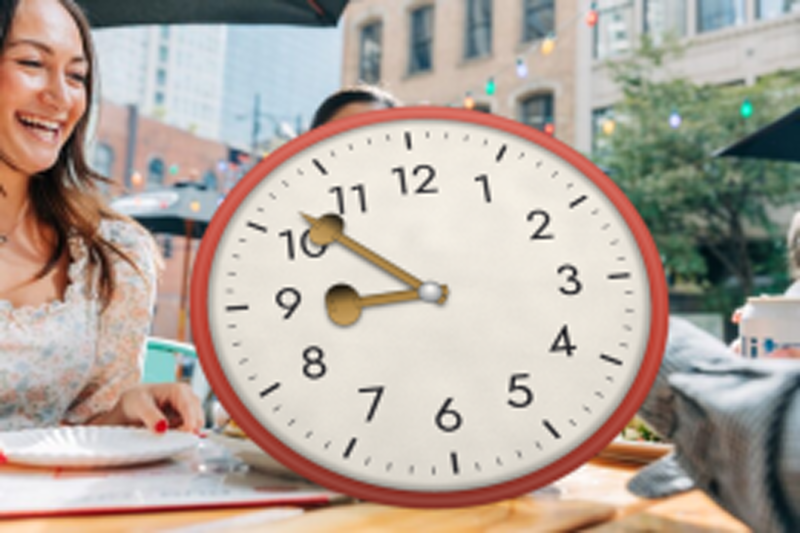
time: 8:52
